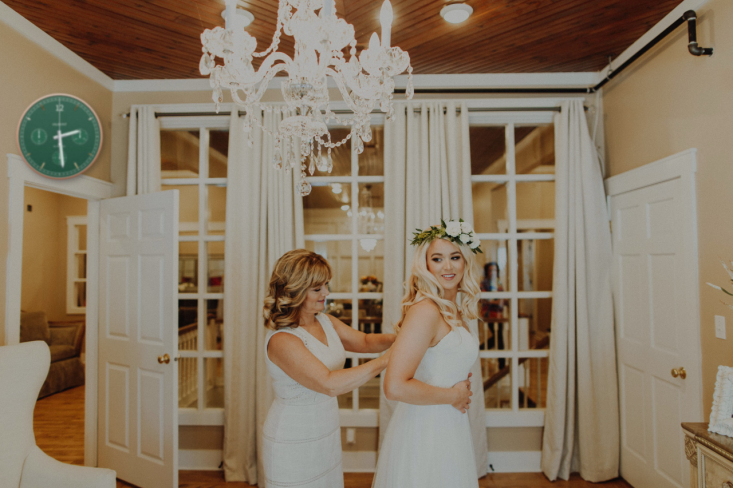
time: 2:29
